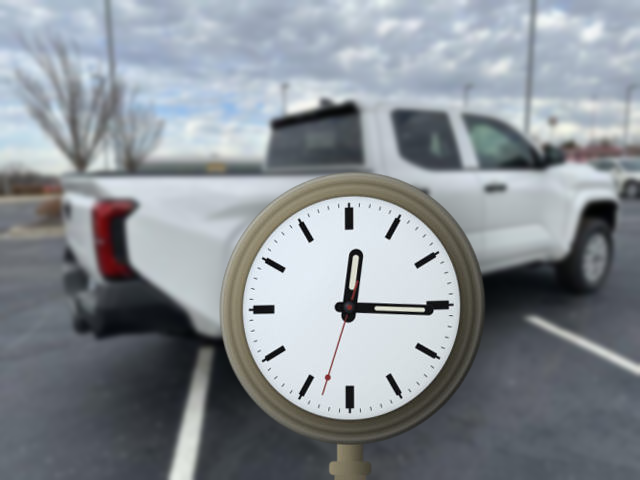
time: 12:15:33
